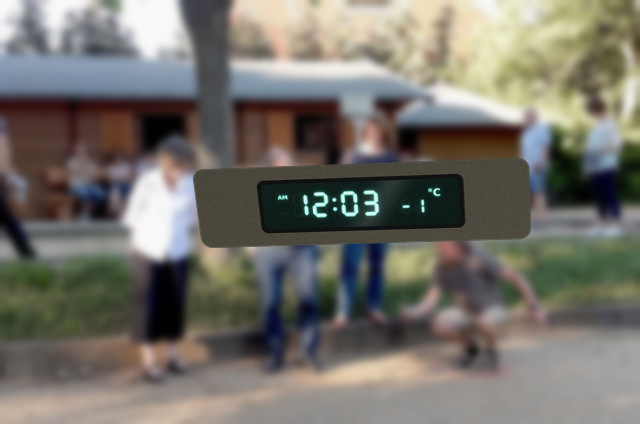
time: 12:03
